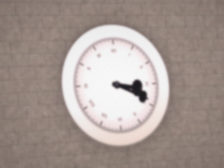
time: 3:19
